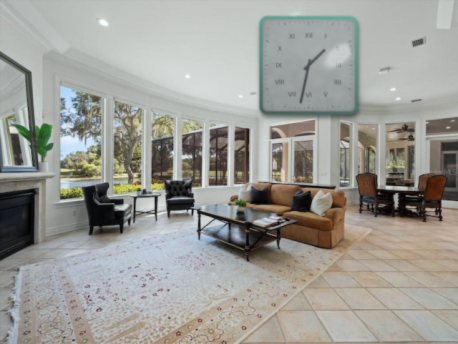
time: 1:32
